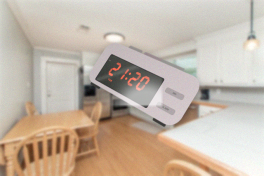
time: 21:20
